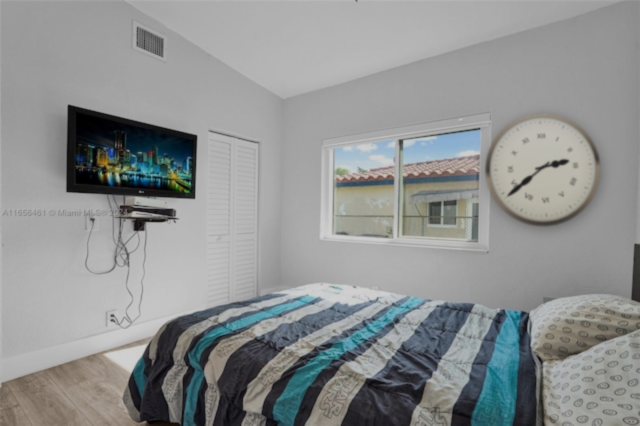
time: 2:39
